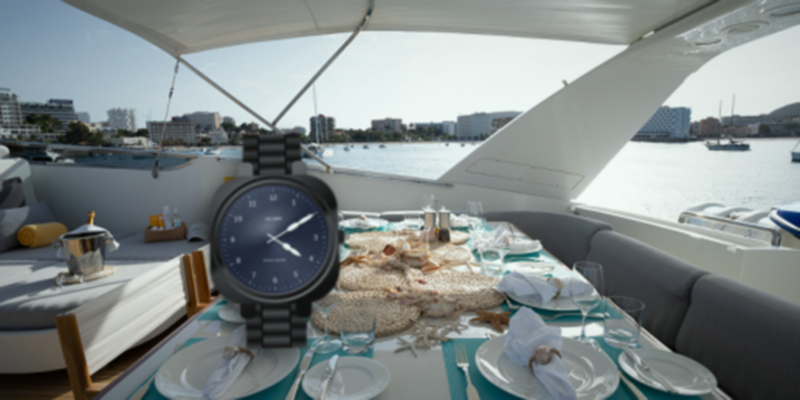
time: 4:10
